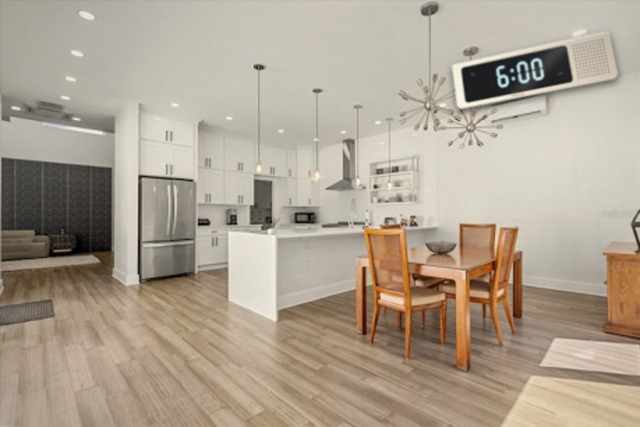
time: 6:00
